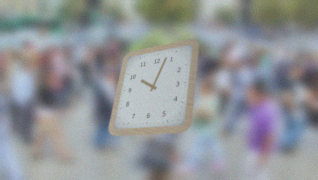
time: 10:03
